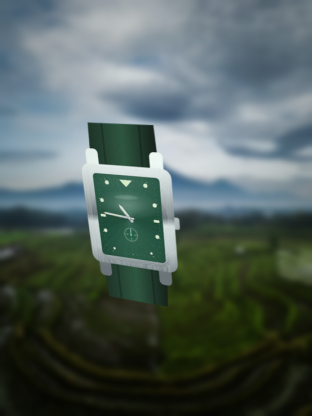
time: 10:46
